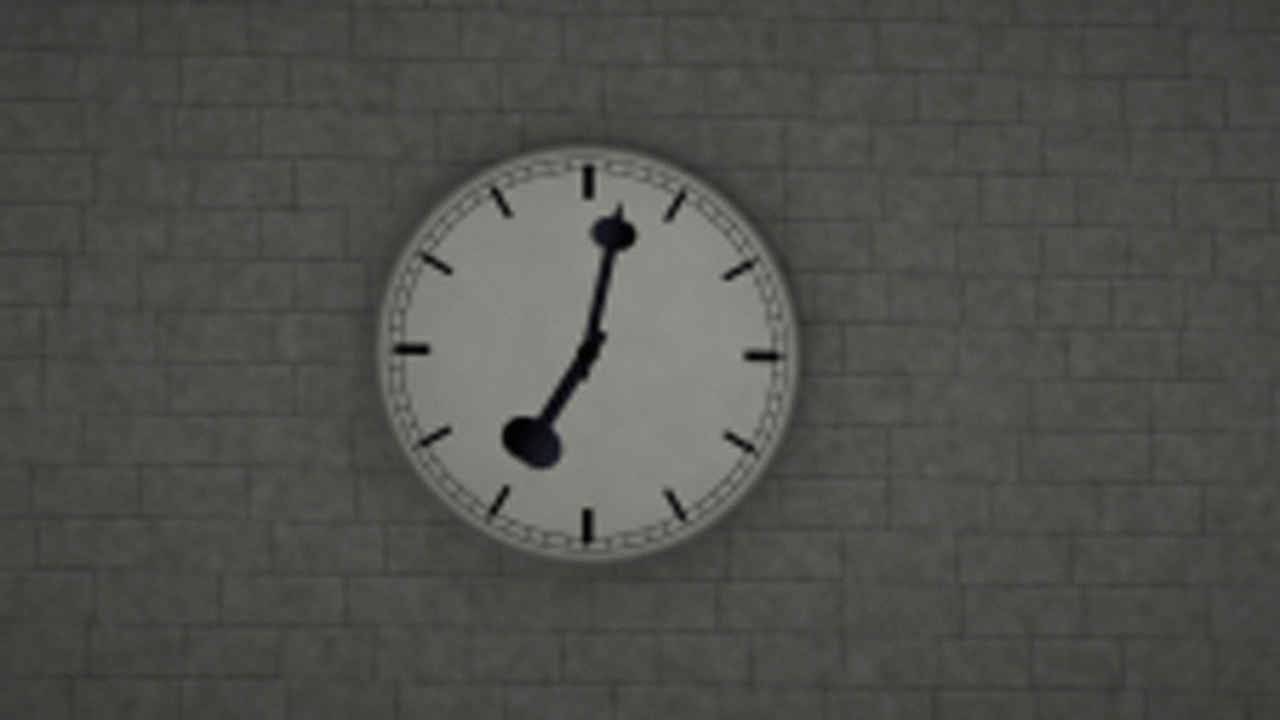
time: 7:02
